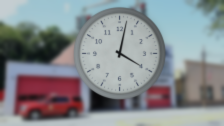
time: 4:02
